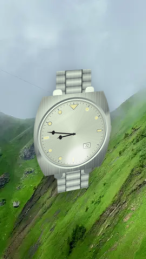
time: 8:47
